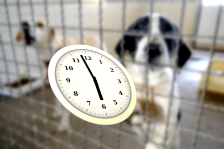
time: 5:58
